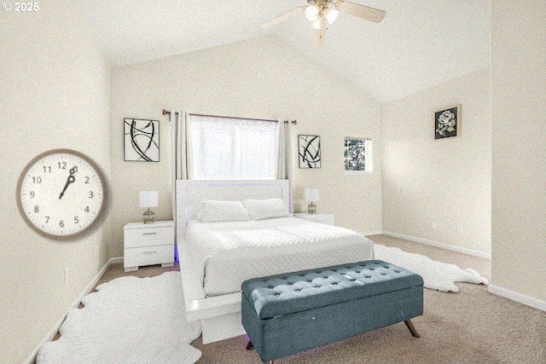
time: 1:04
